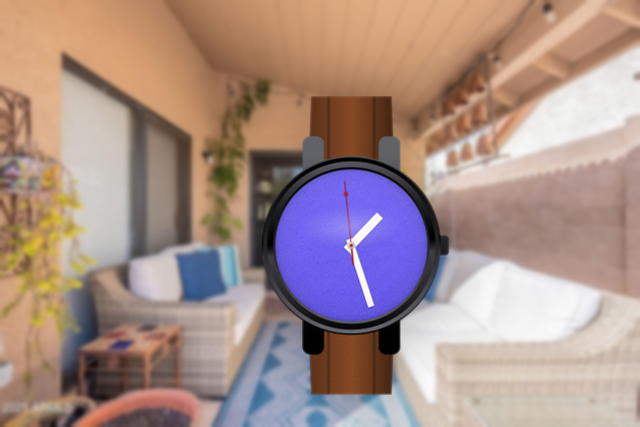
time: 1:26:59
